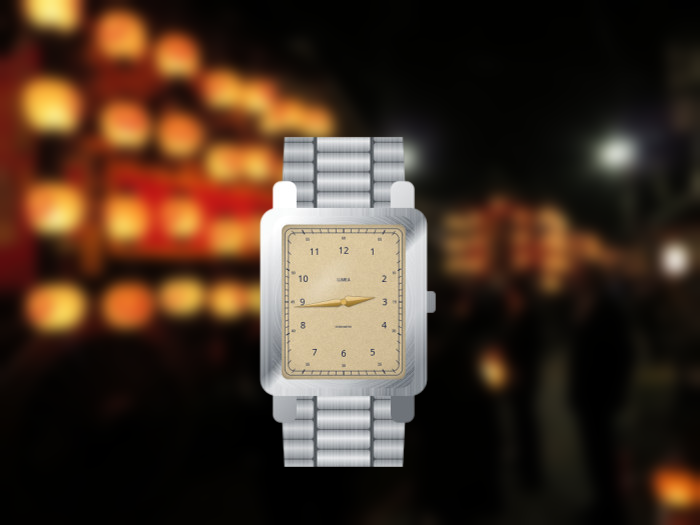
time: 2:44
